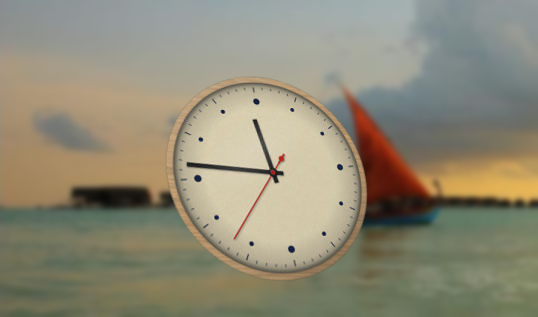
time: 11:46:37
